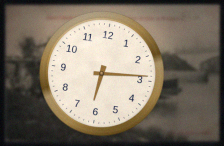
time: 6:14
